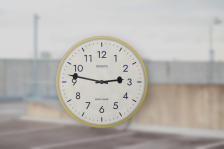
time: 2:47
